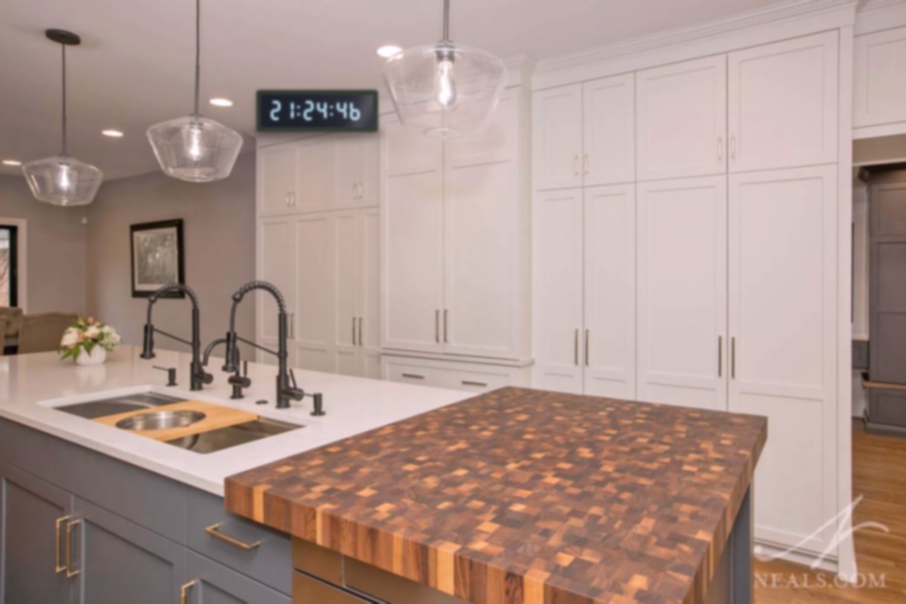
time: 21:24:46
